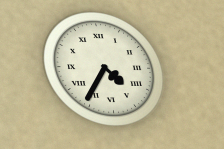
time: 4:36
